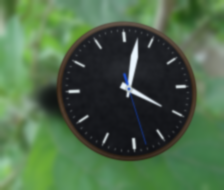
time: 4:02:28
